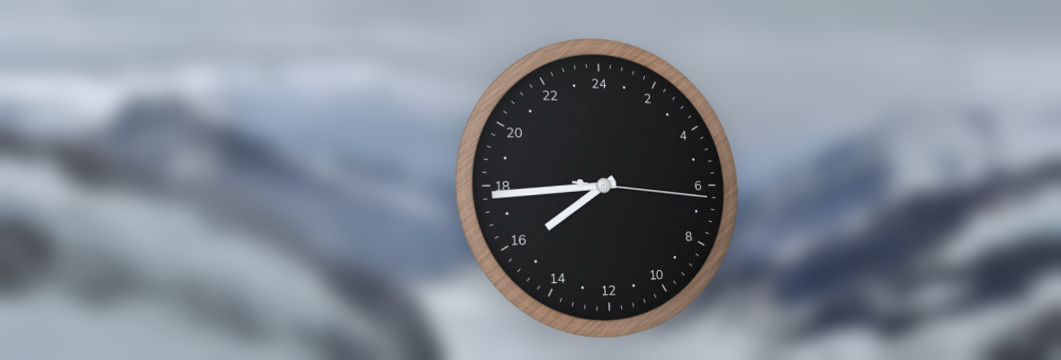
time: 15:44:16
